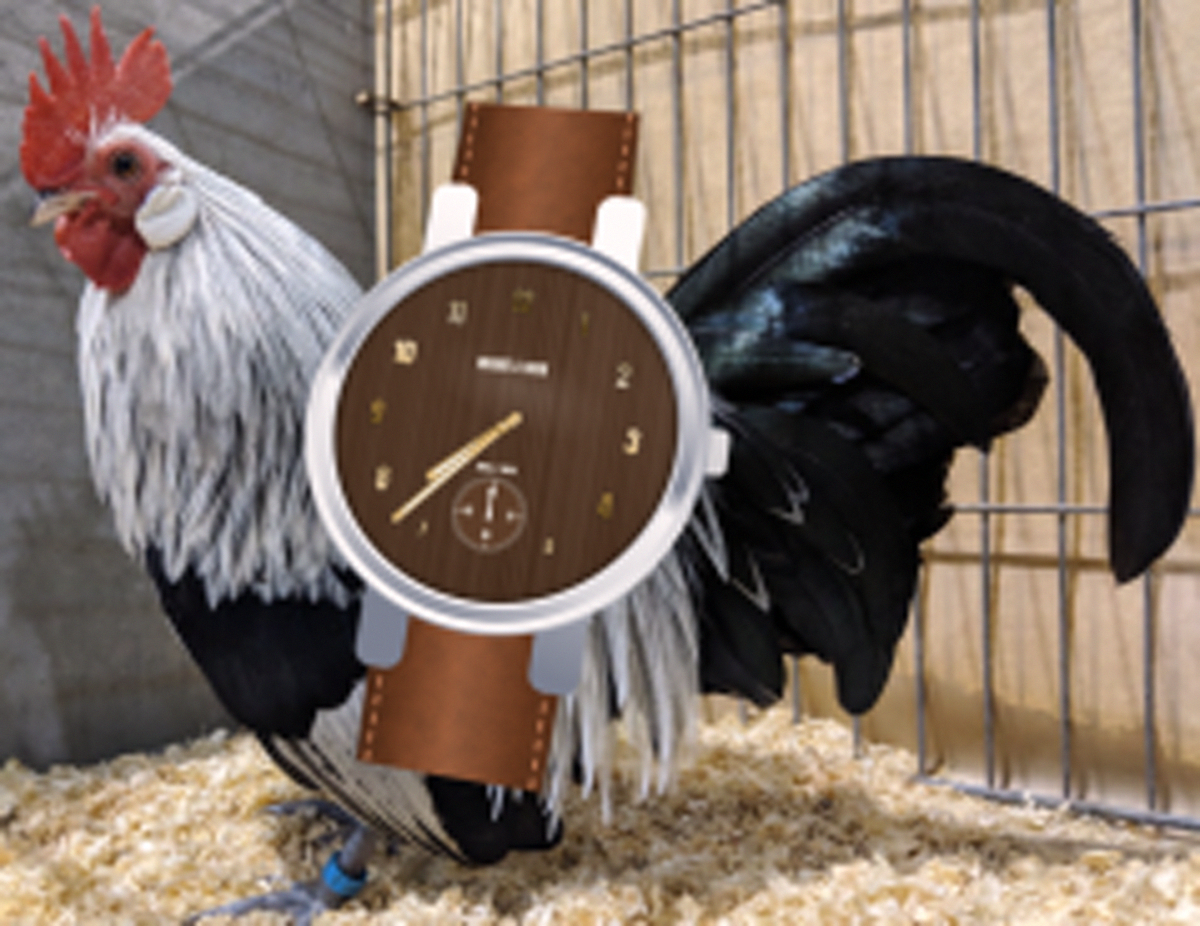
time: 7:37
